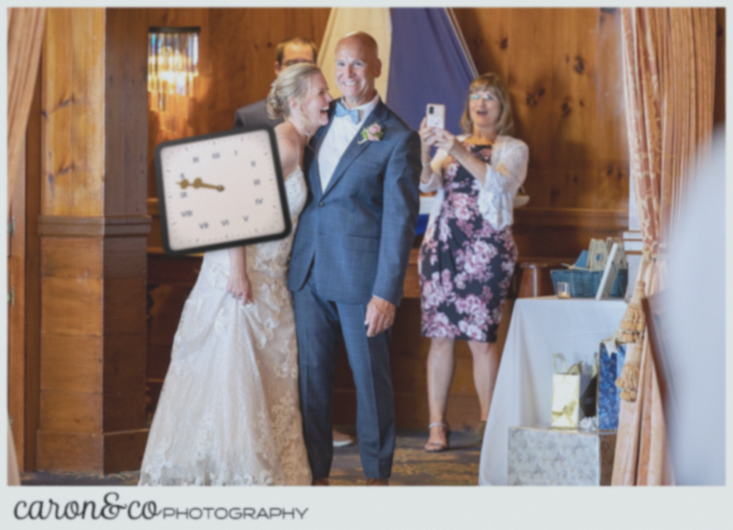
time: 9:48
